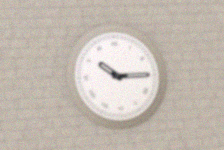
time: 10:15
